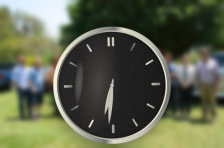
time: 6:31
